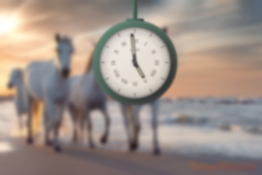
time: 4:59
